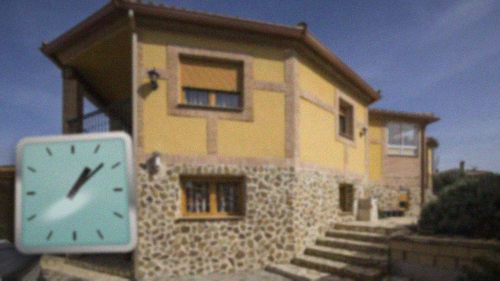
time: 1:08
